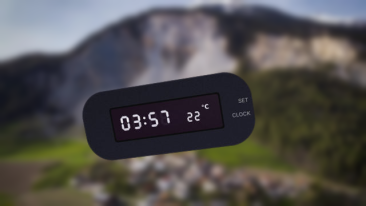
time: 3:57
